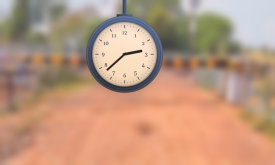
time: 2:38
